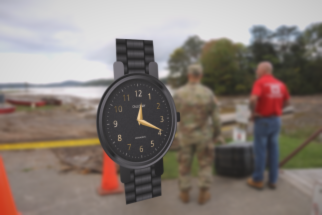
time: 12:19
